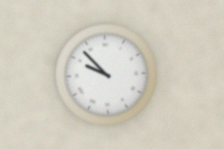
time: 9:53
